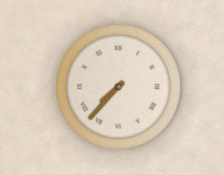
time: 7:37
